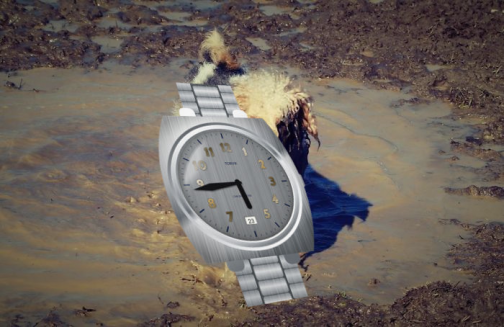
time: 5:44
